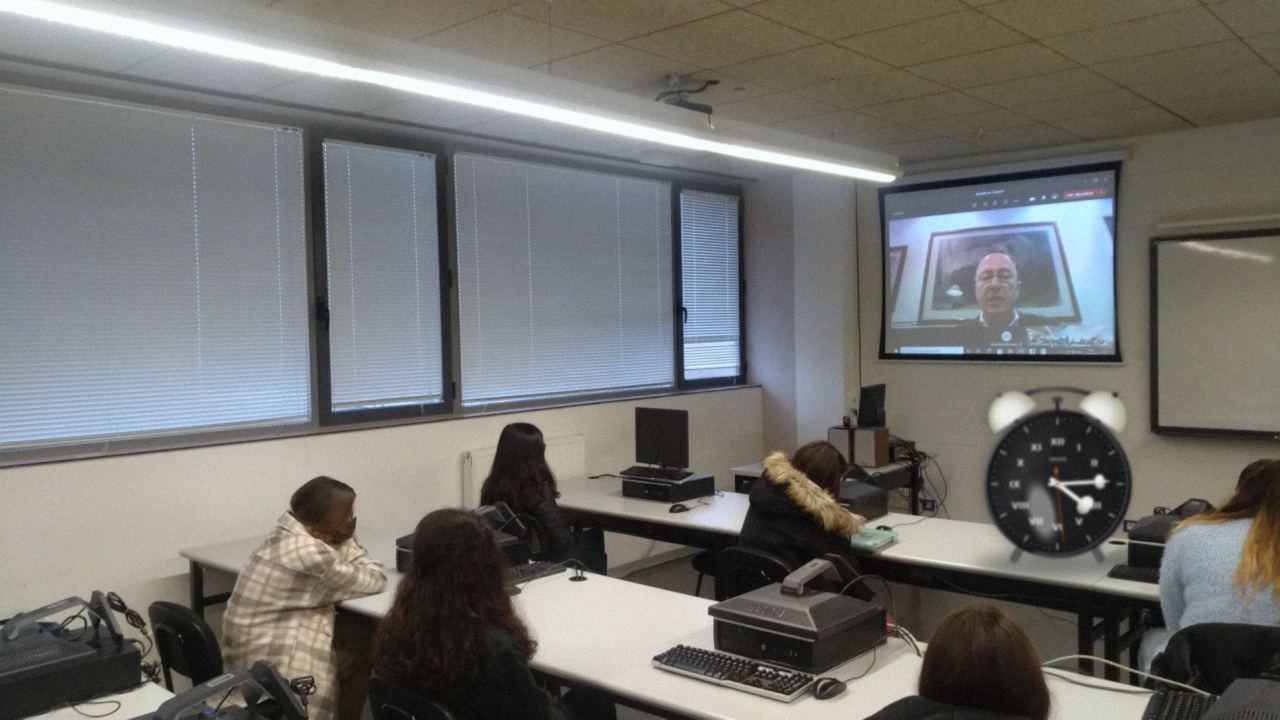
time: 4:14:29
